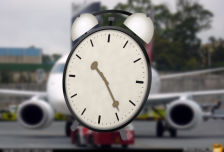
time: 10:24
